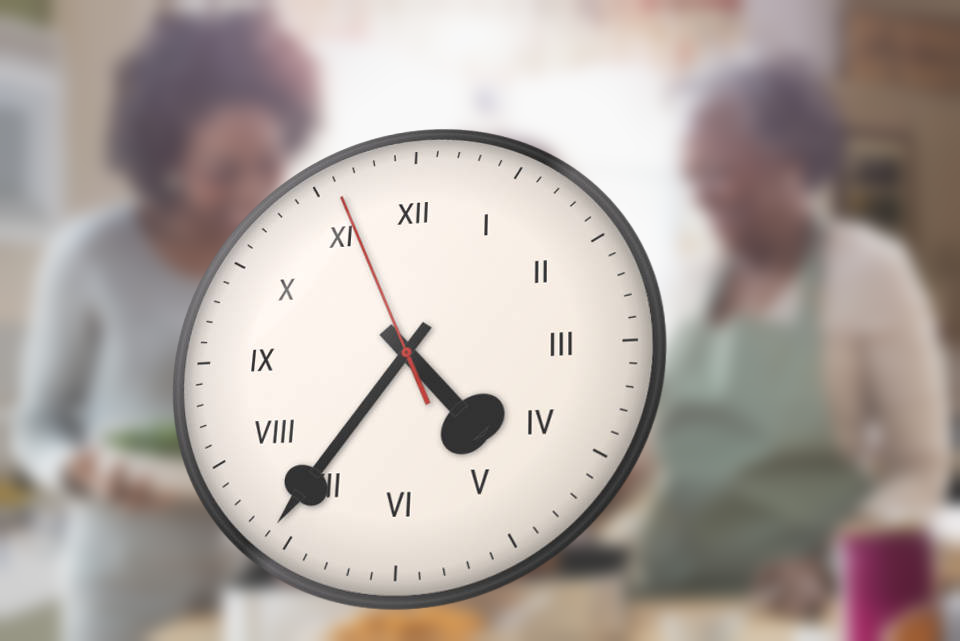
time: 4:35:56
